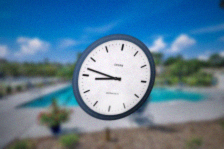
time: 8:47
